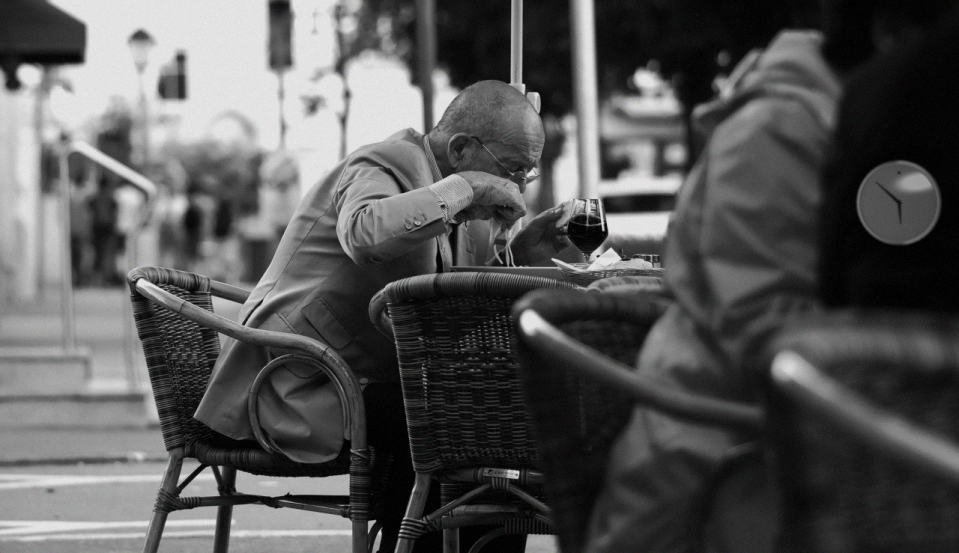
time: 5:52
